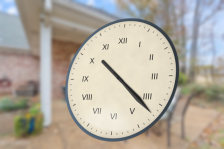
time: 10:22
